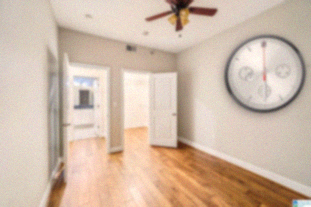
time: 8:30
